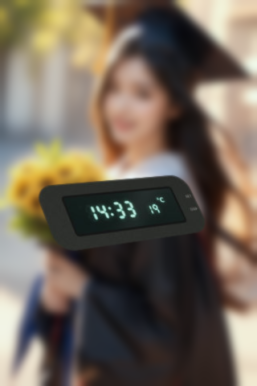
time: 14:33
